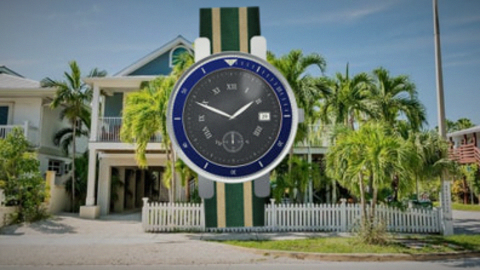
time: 1:49
